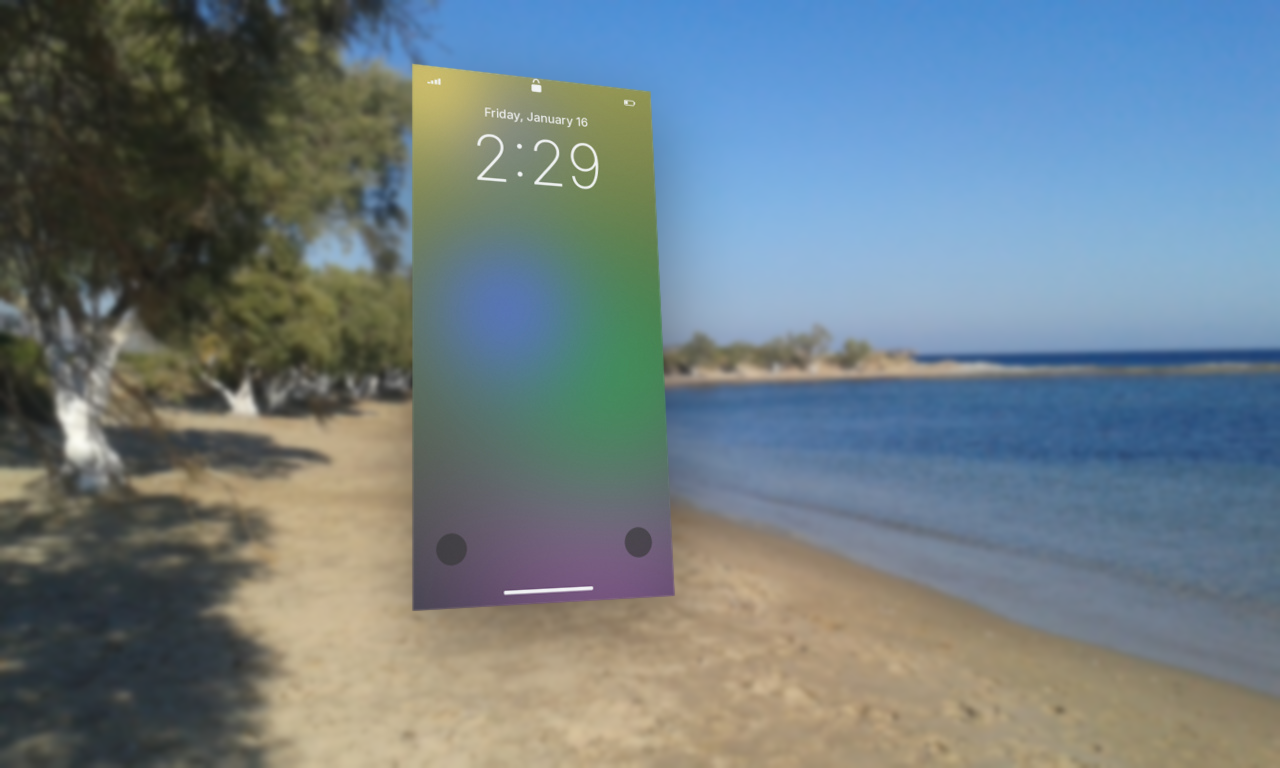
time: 2:29
